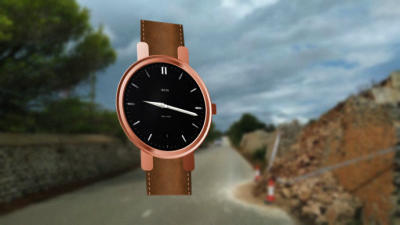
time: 9:17
